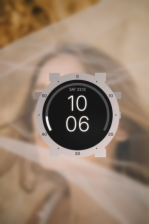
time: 10:06
